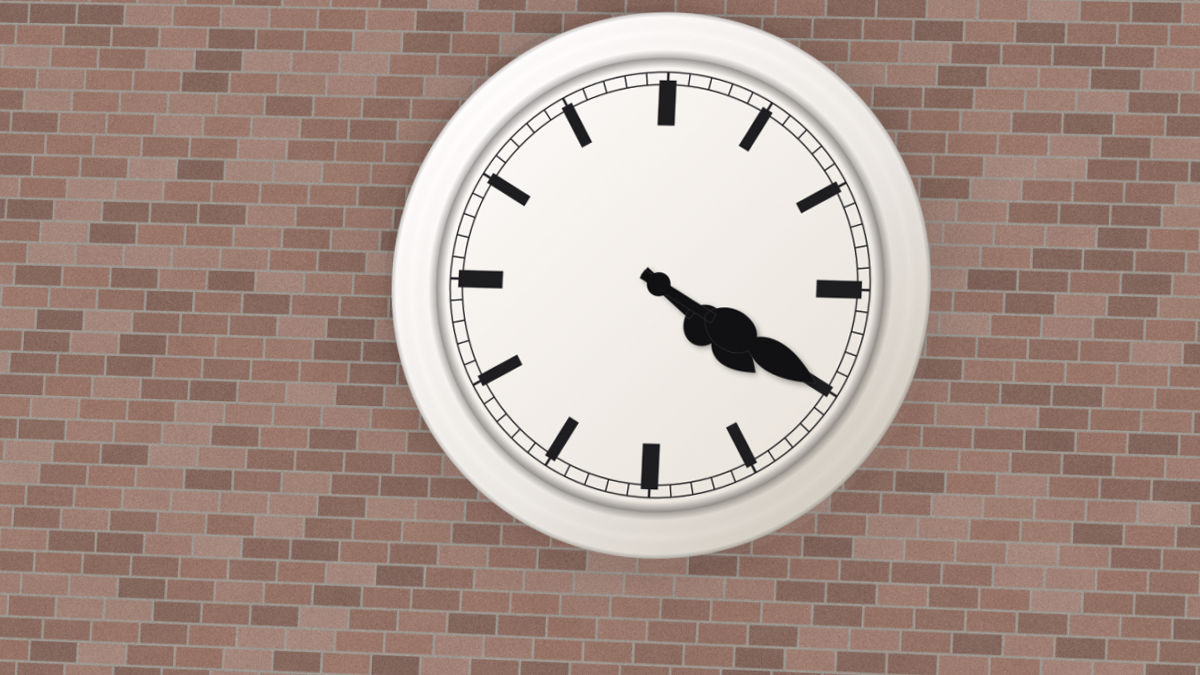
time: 4:20
